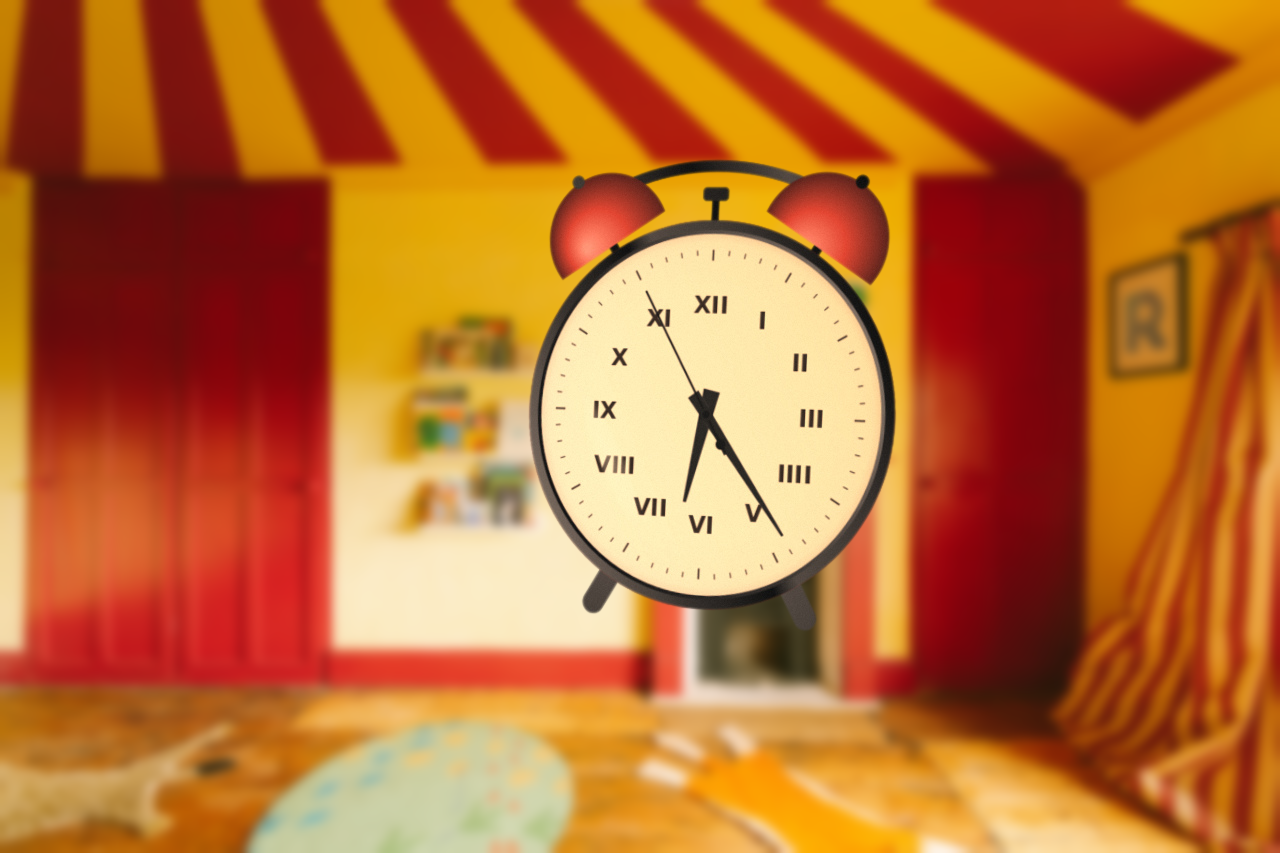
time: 6:23:55
